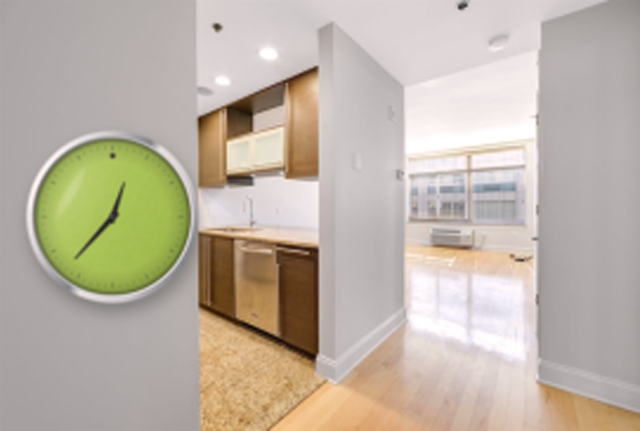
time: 12:37
